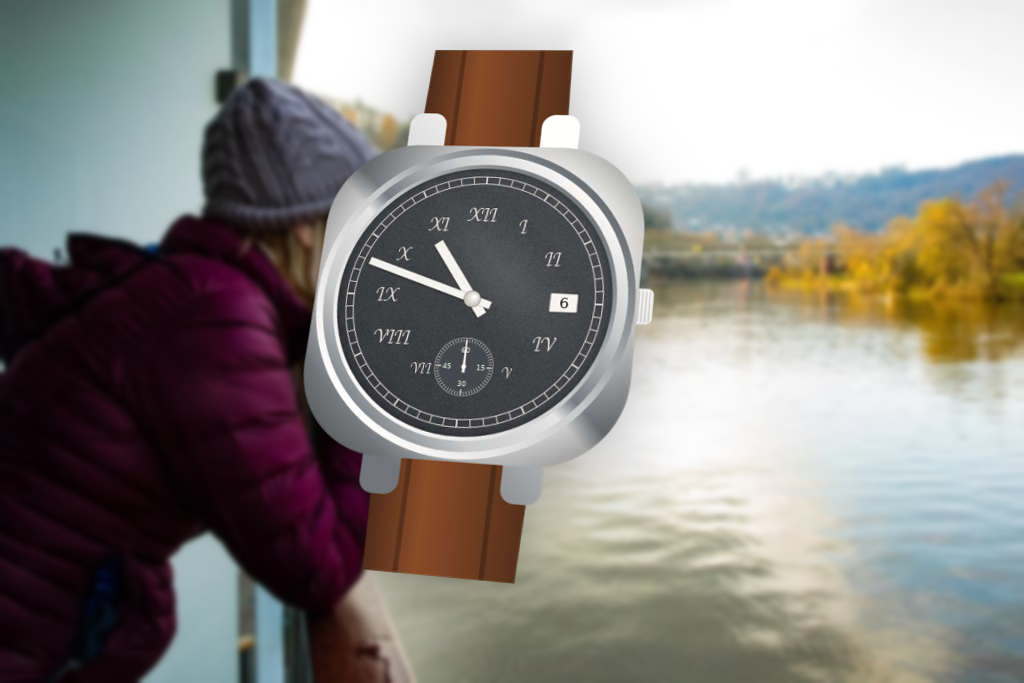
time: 10:48
